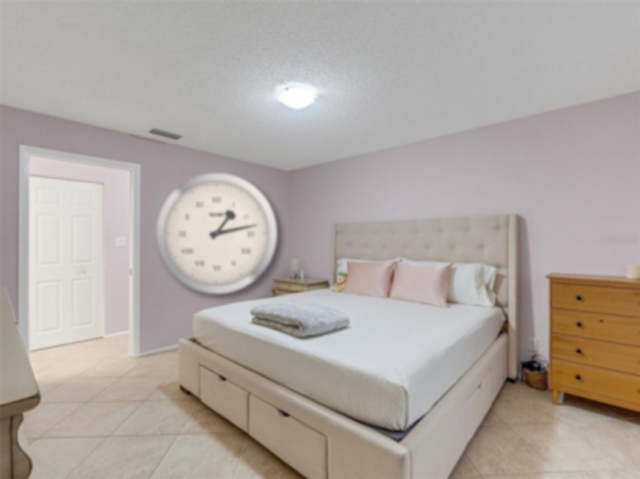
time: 1:13
